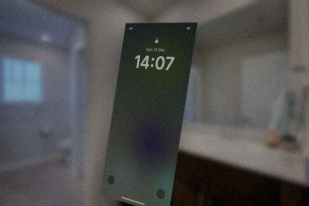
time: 14:07
